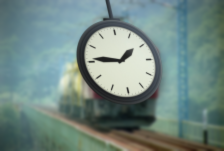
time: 1:46
